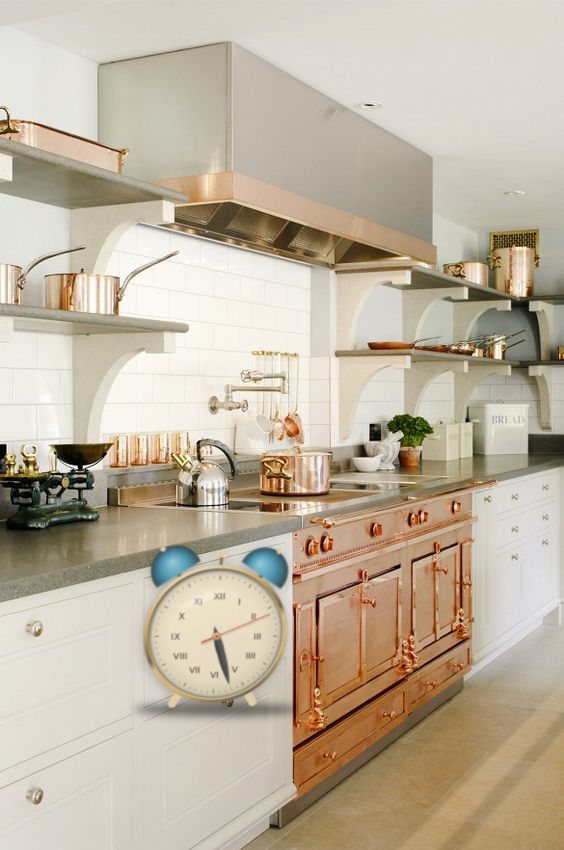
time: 5:27:11
